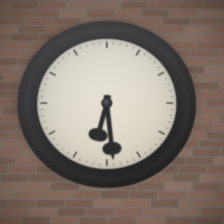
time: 6:29
